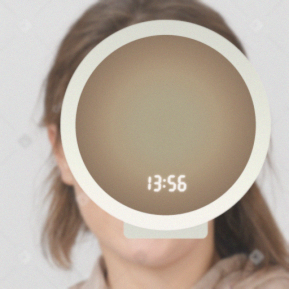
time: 13:56
